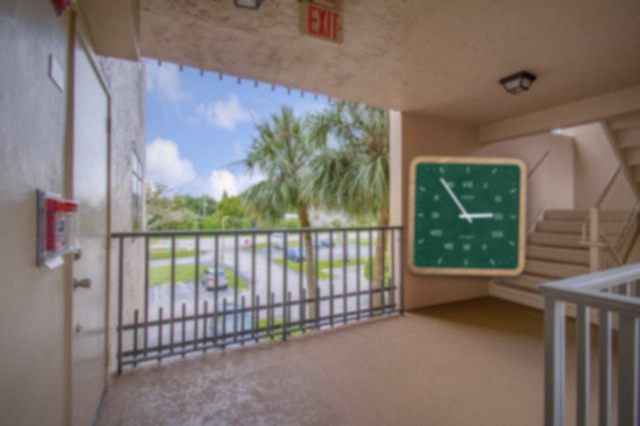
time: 2:54
